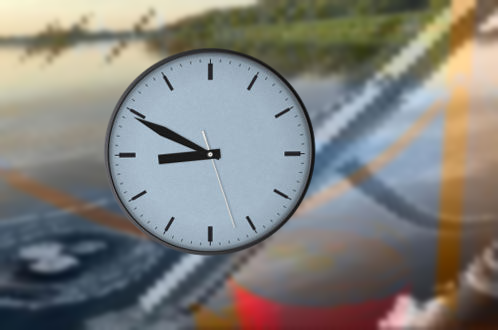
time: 8:49:27
